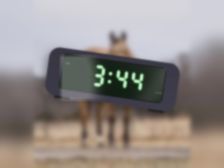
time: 3:44
